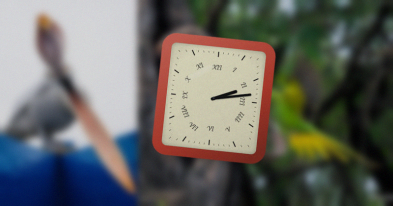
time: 2:13
